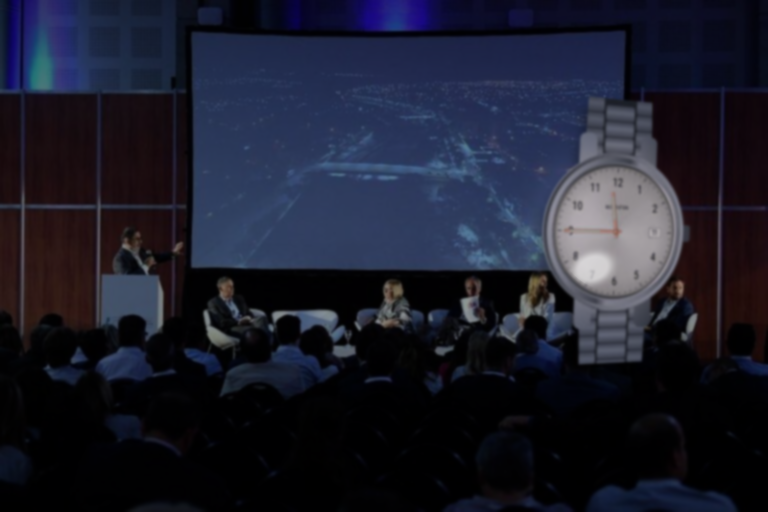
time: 11:45
